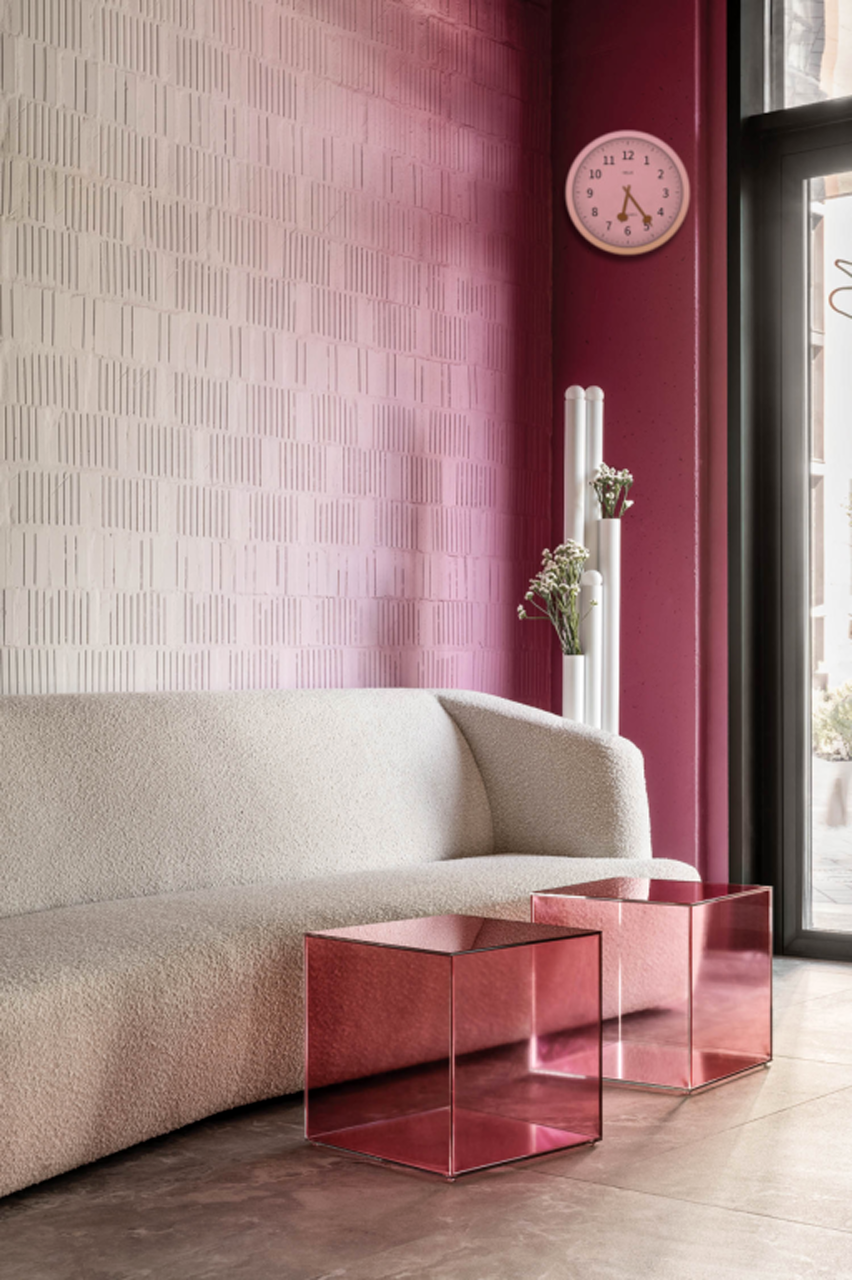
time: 6:24
